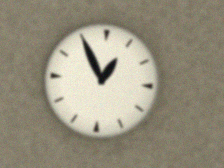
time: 12:55
